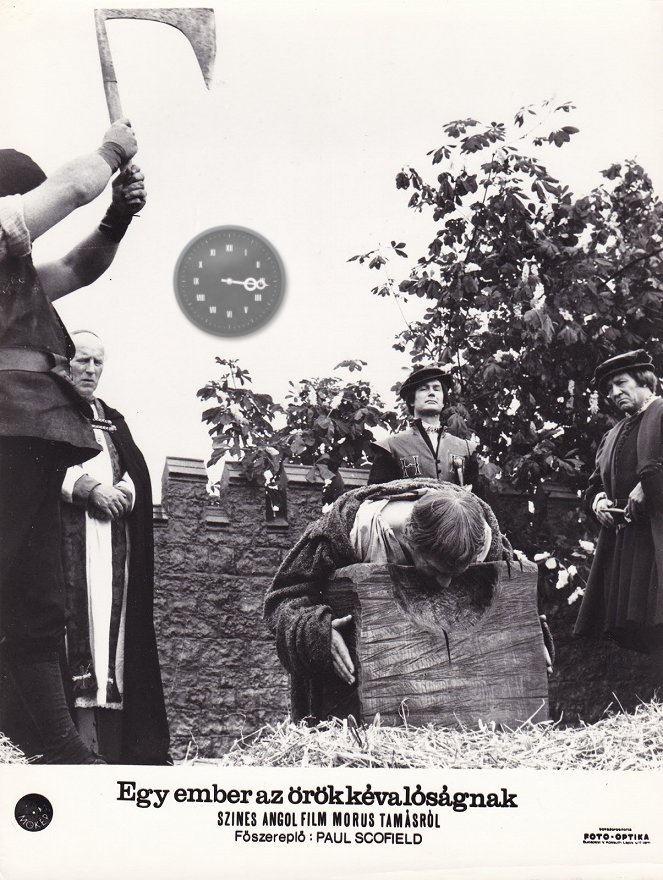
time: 3:16
